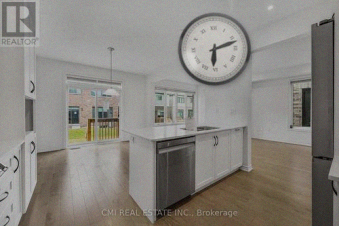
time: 6:12
